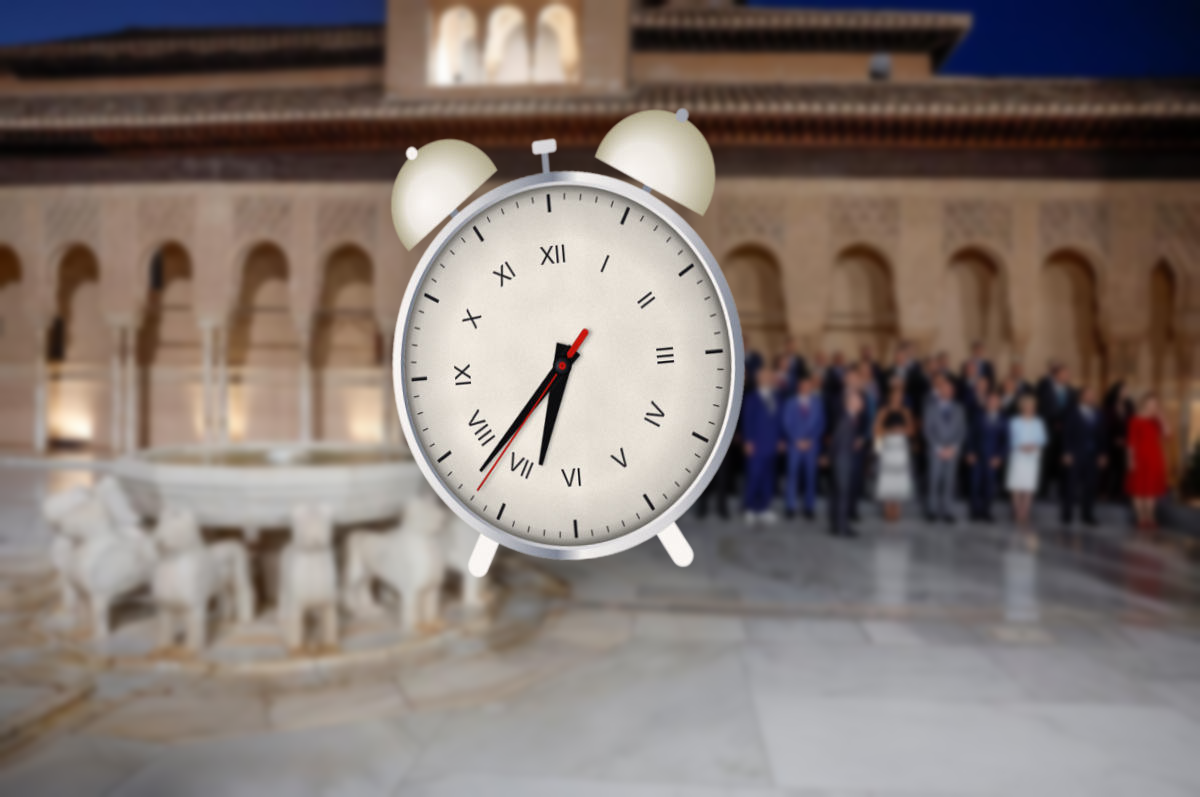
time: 6:37:37
